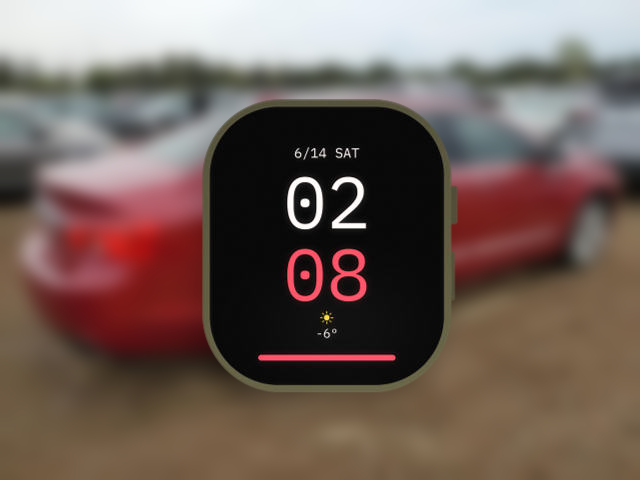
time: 2:08
